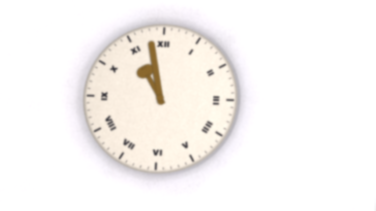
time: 10:58
